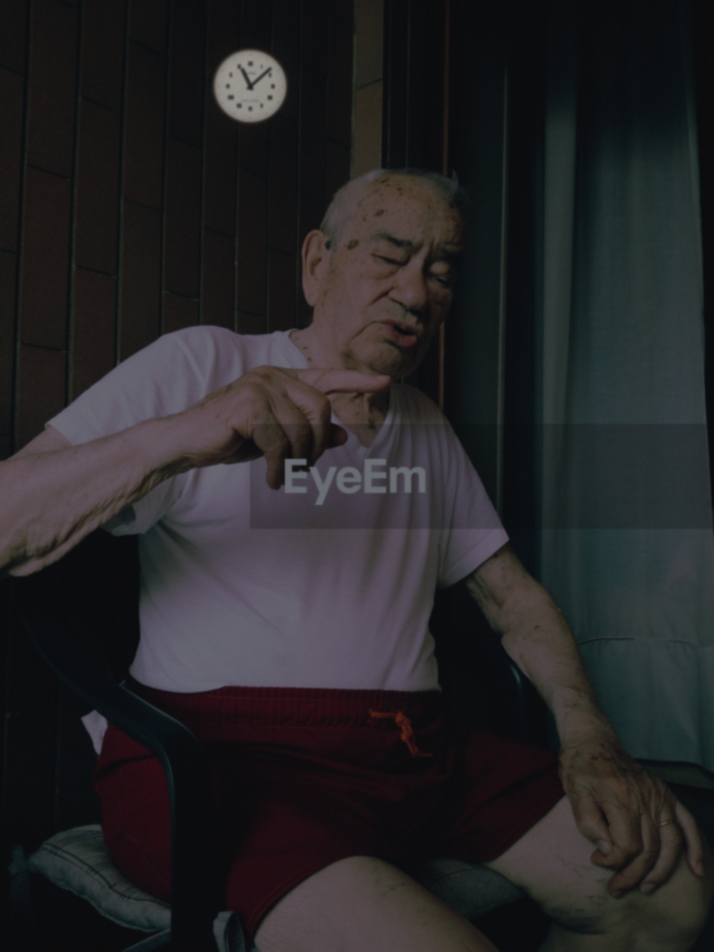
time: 11:08
